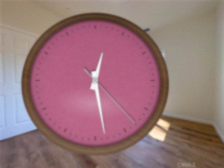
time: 12:28:23
